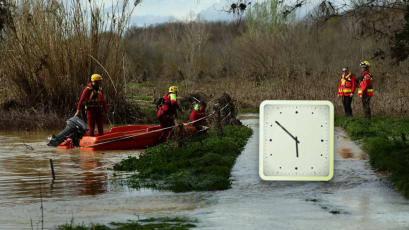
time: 5:52
